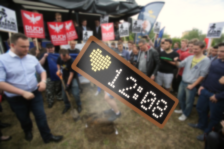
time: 12:08
